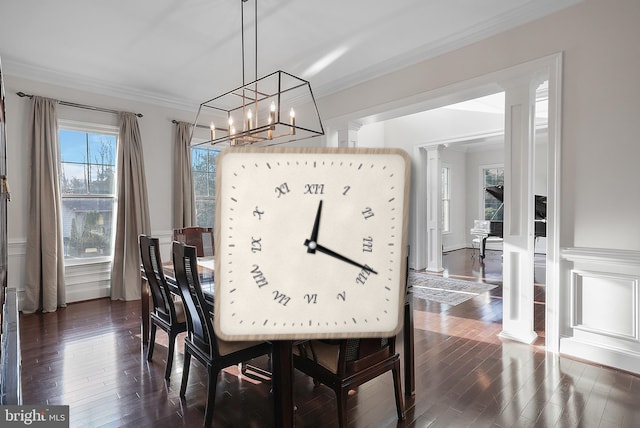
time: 12:19
